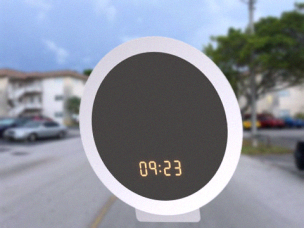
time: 9:23
